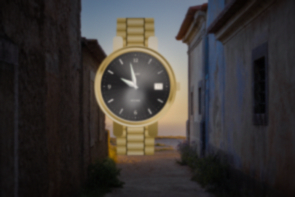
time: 9:58
